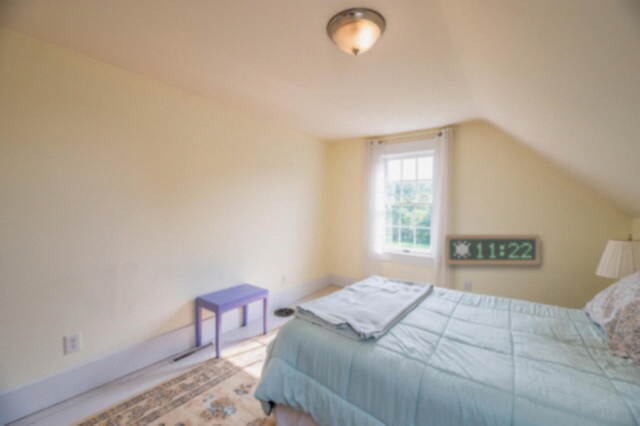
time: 11:22
